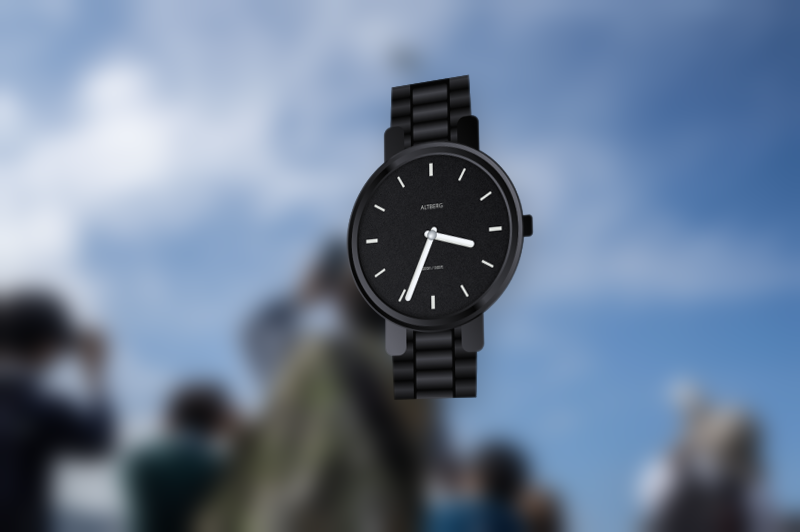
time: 3:34
